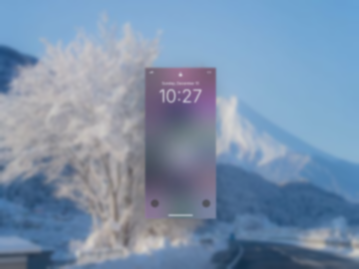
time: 10:27
